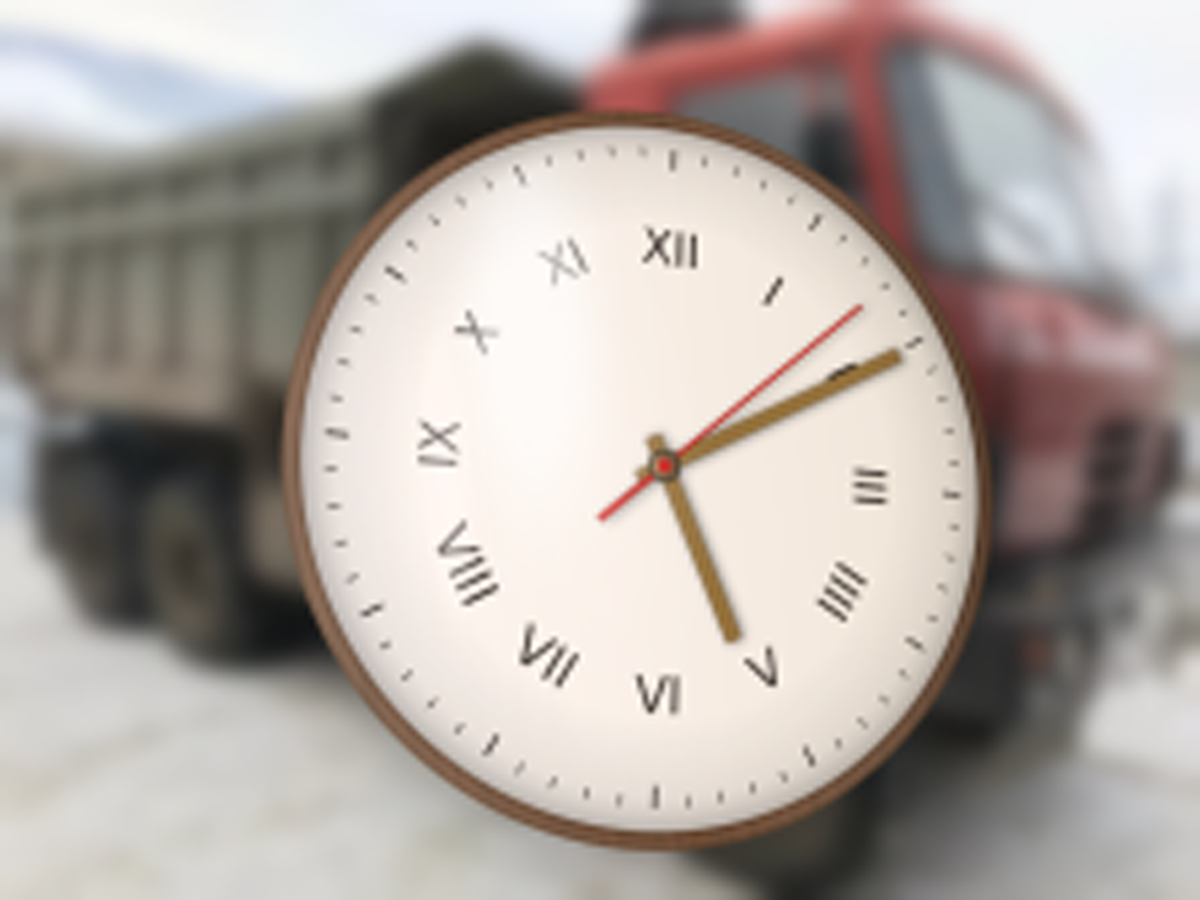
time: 5:10:08
